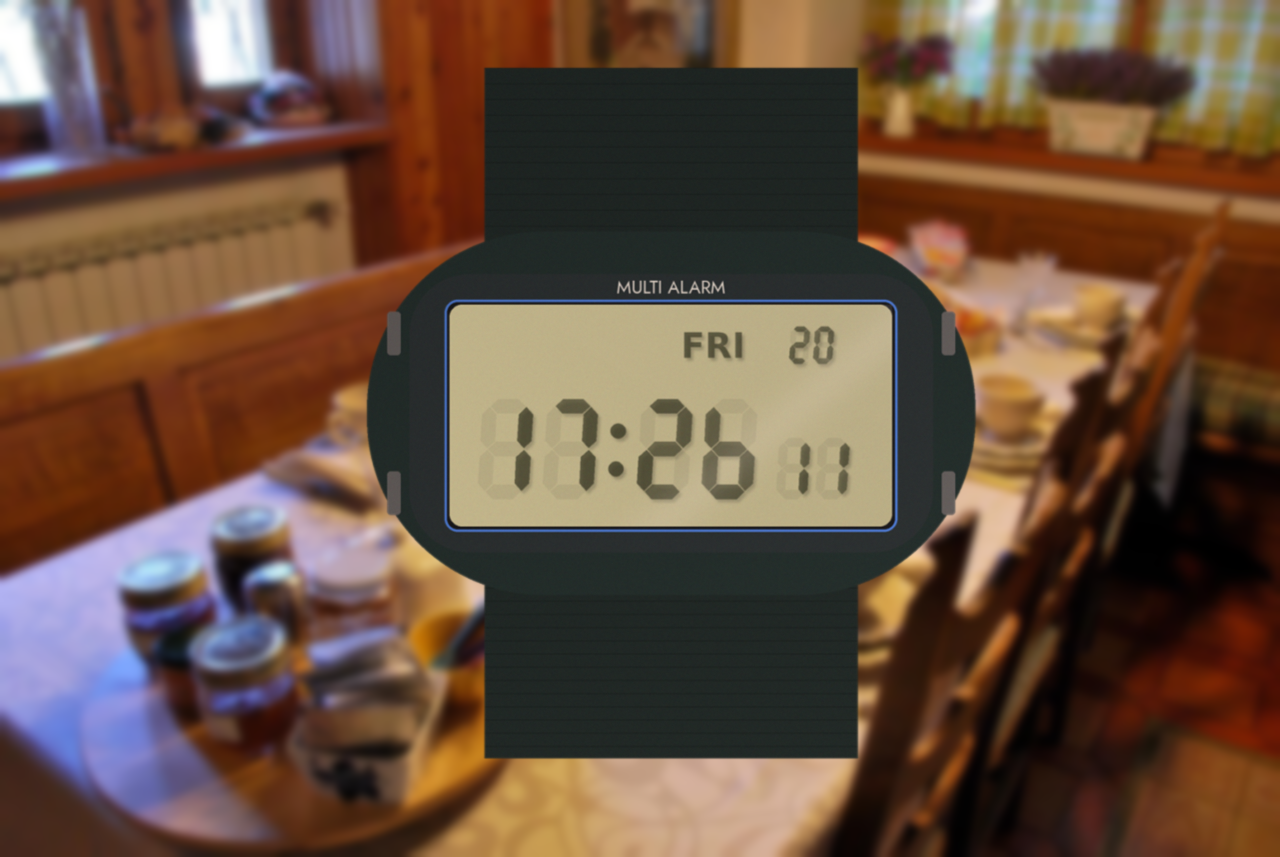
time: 17:26:11
